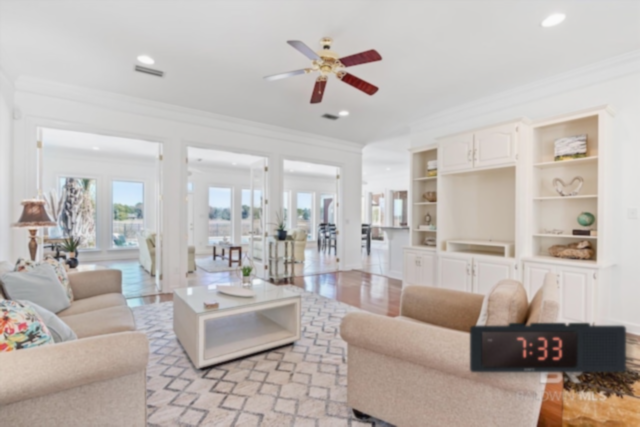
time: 7:33
